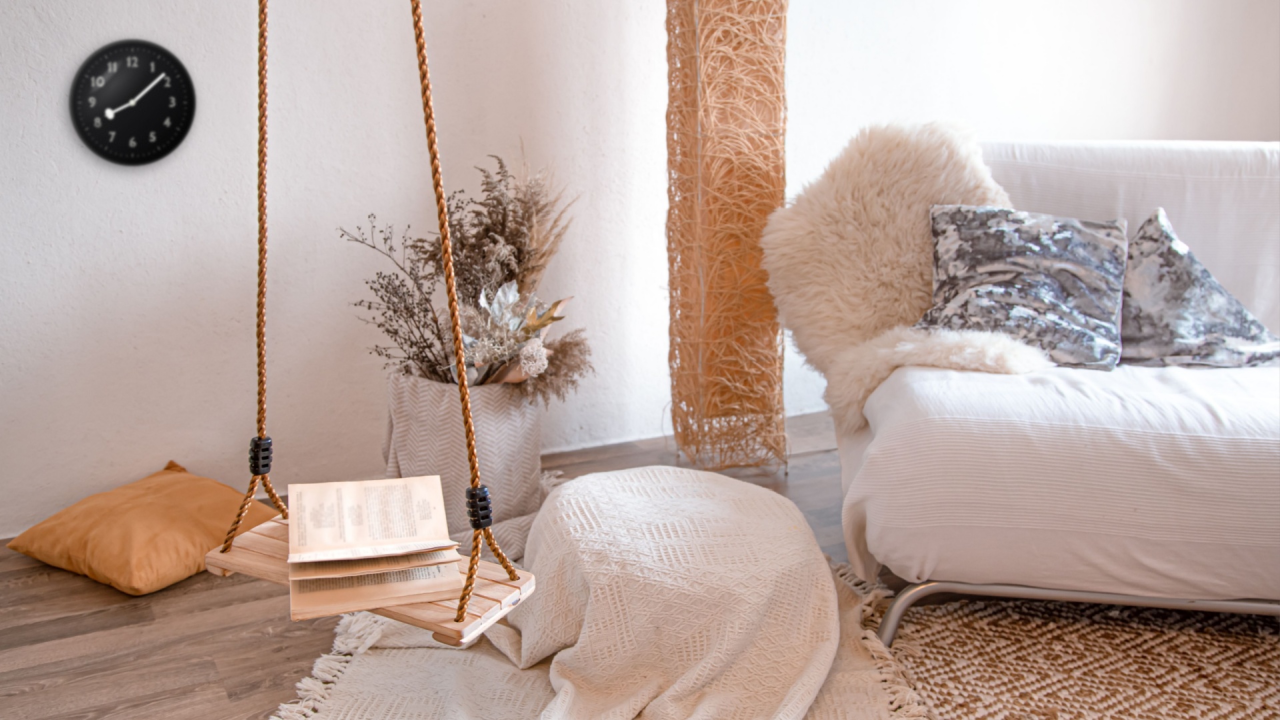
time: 8:08
